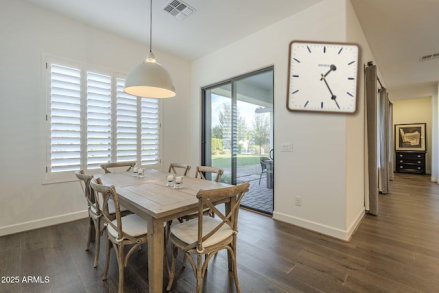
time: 1:25
